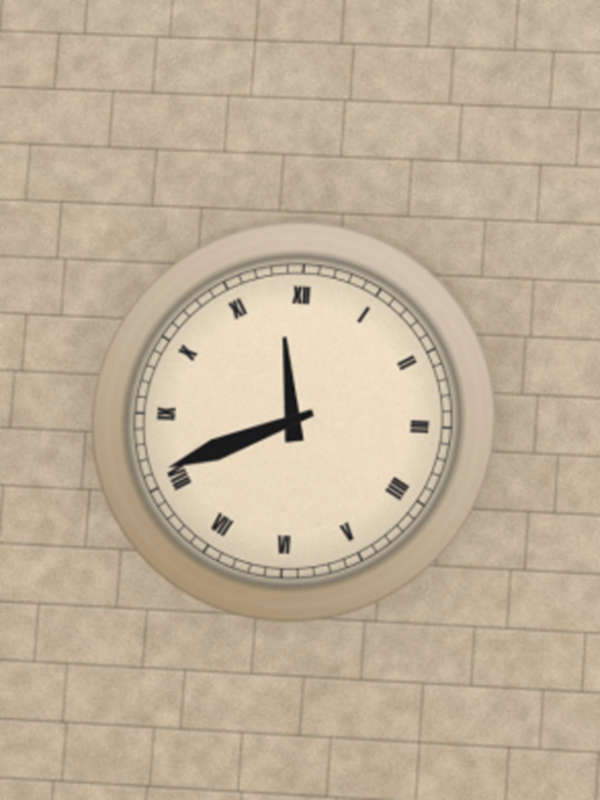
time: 11:41
